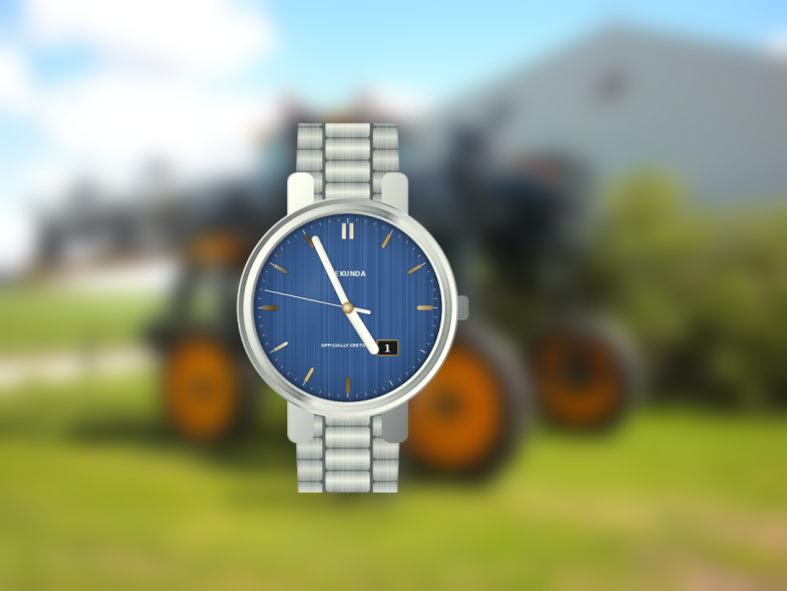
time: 4:55:47
